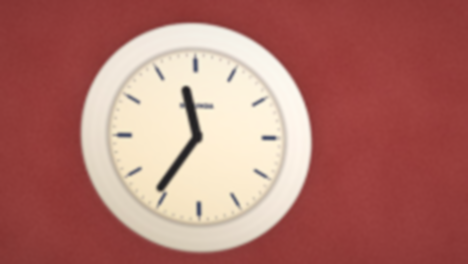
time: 11:36
